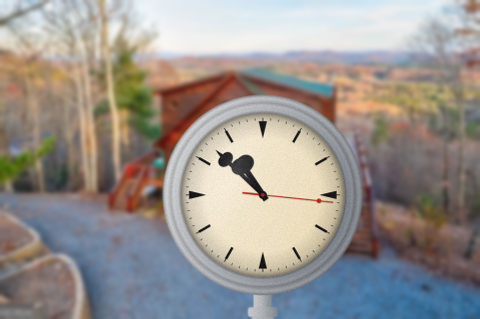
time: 10:52:16
